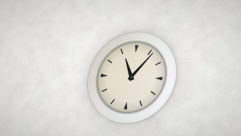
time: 11:06
